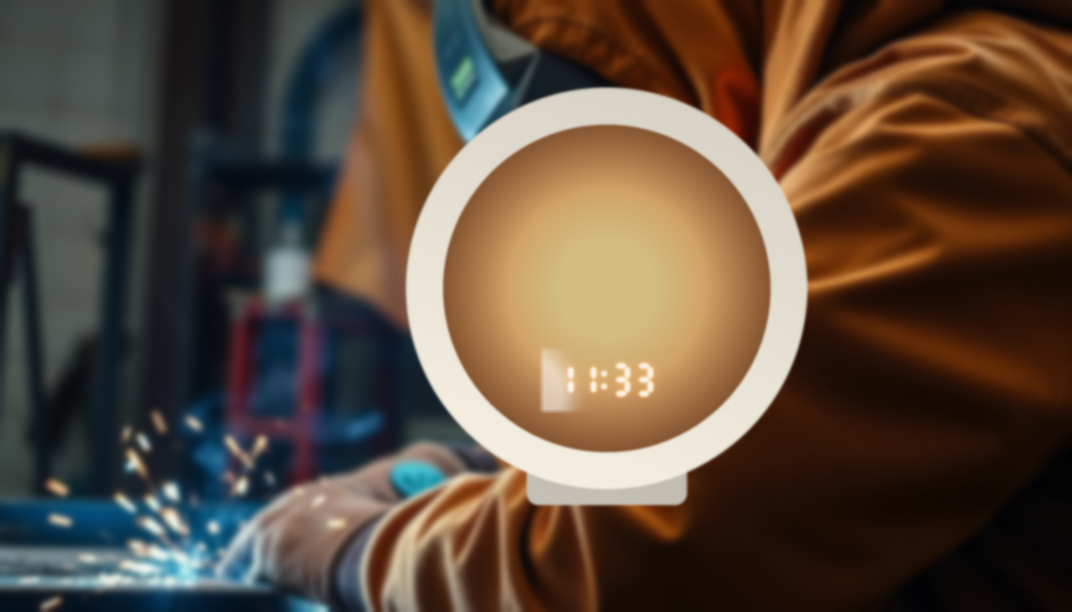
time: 11:33
